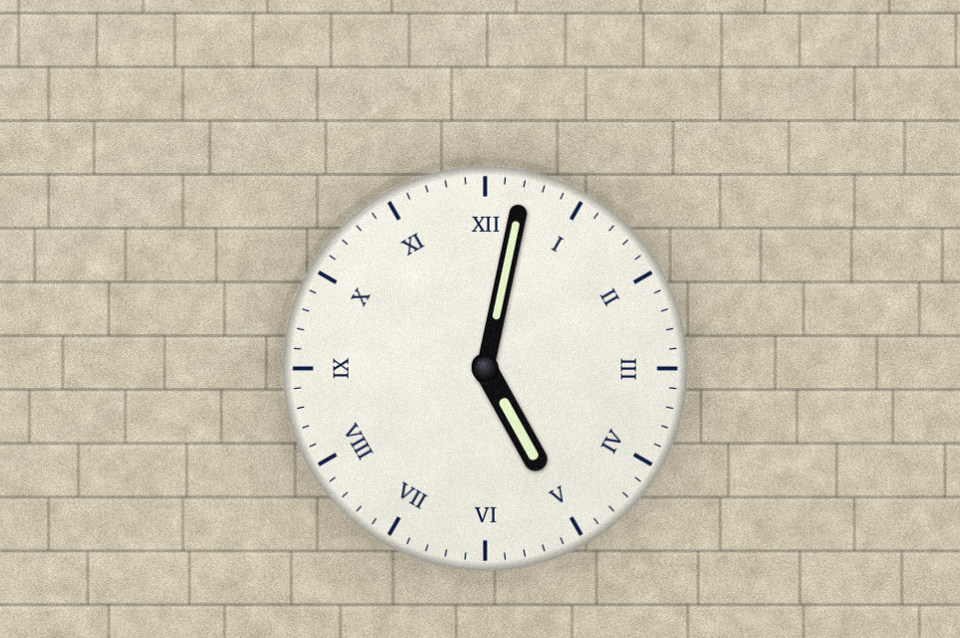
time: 5:02
